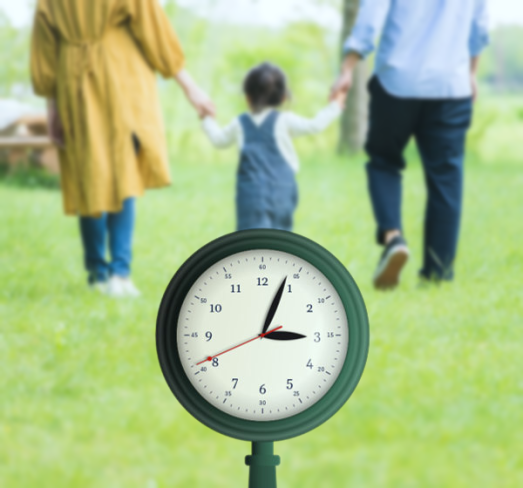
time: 3:03:41
